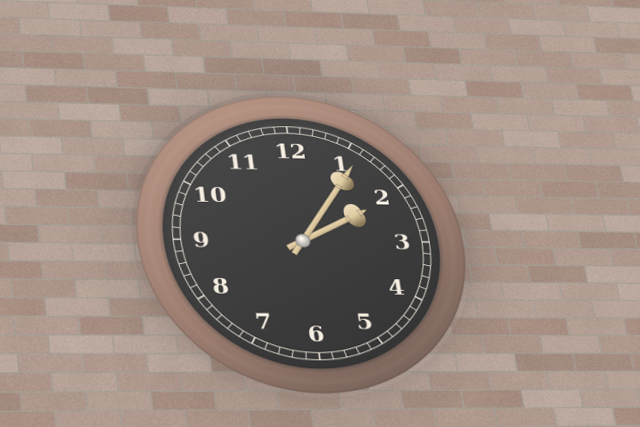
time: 2:06
